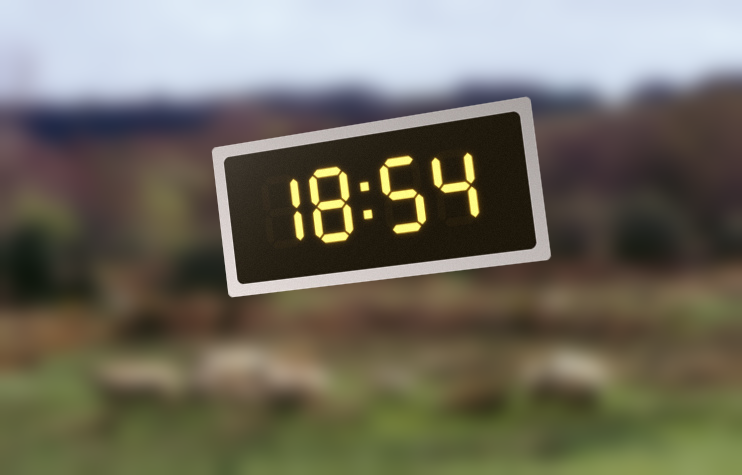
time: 18:54
